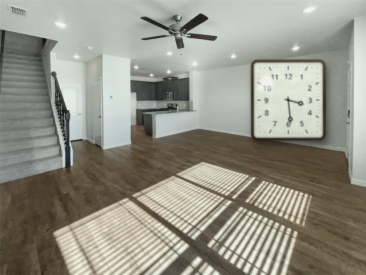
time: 3:29
